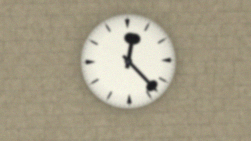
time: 12:23
